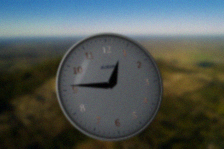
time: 12:46
